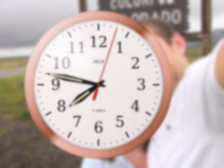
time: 7:47:03
